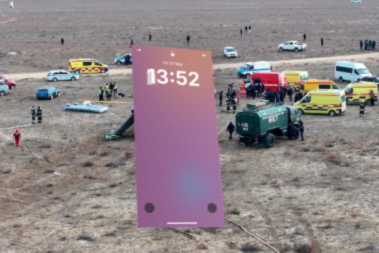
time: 13:52
